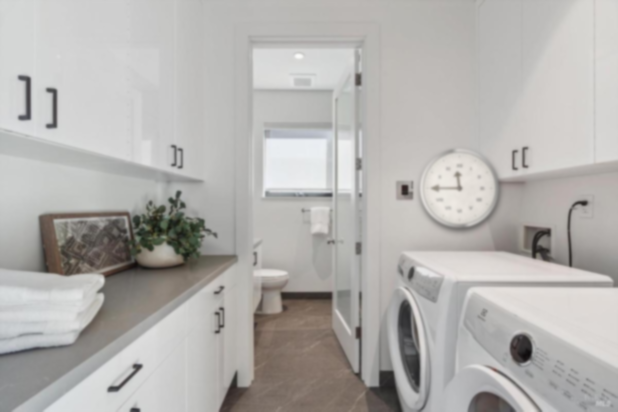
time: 11:45
